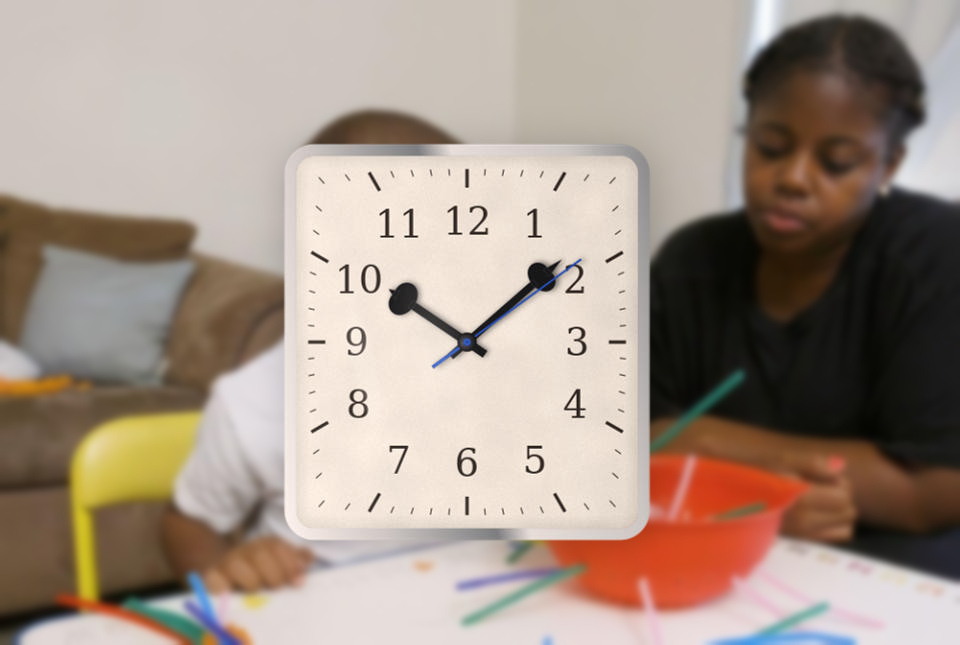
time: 10:08:09
